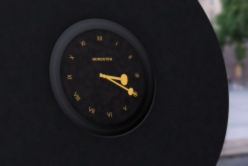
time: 3:20
